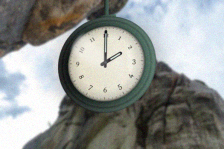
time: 2:00
